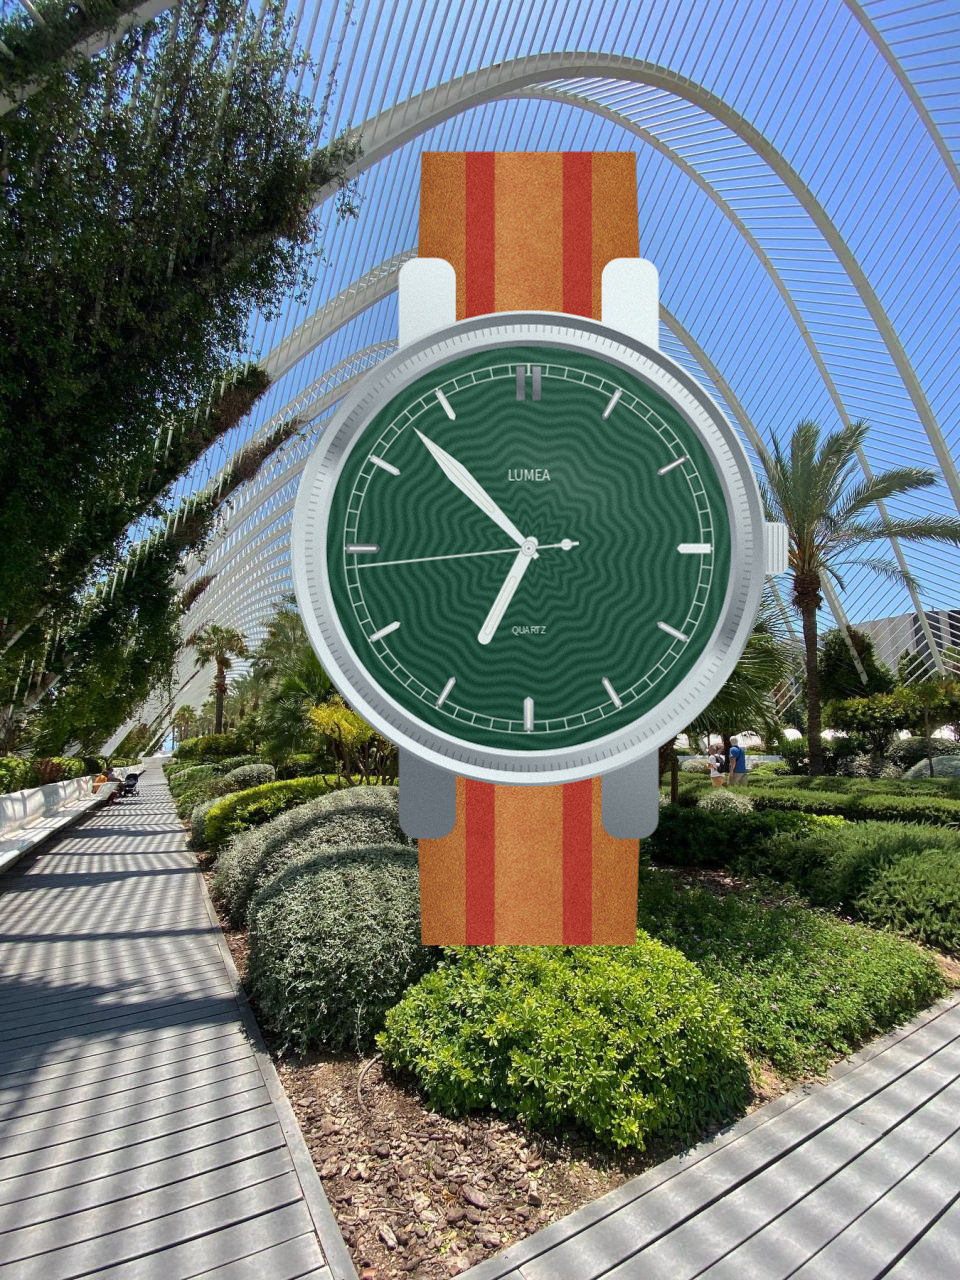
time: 6:52:44
